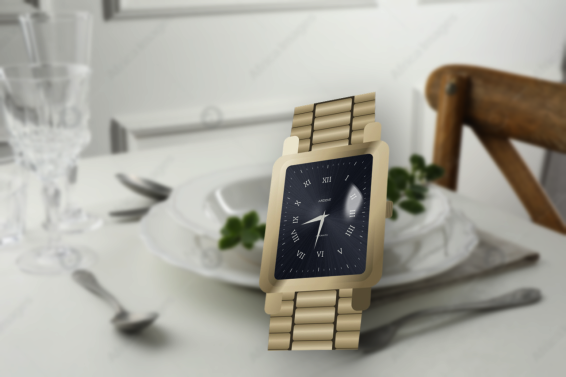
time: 8:32
